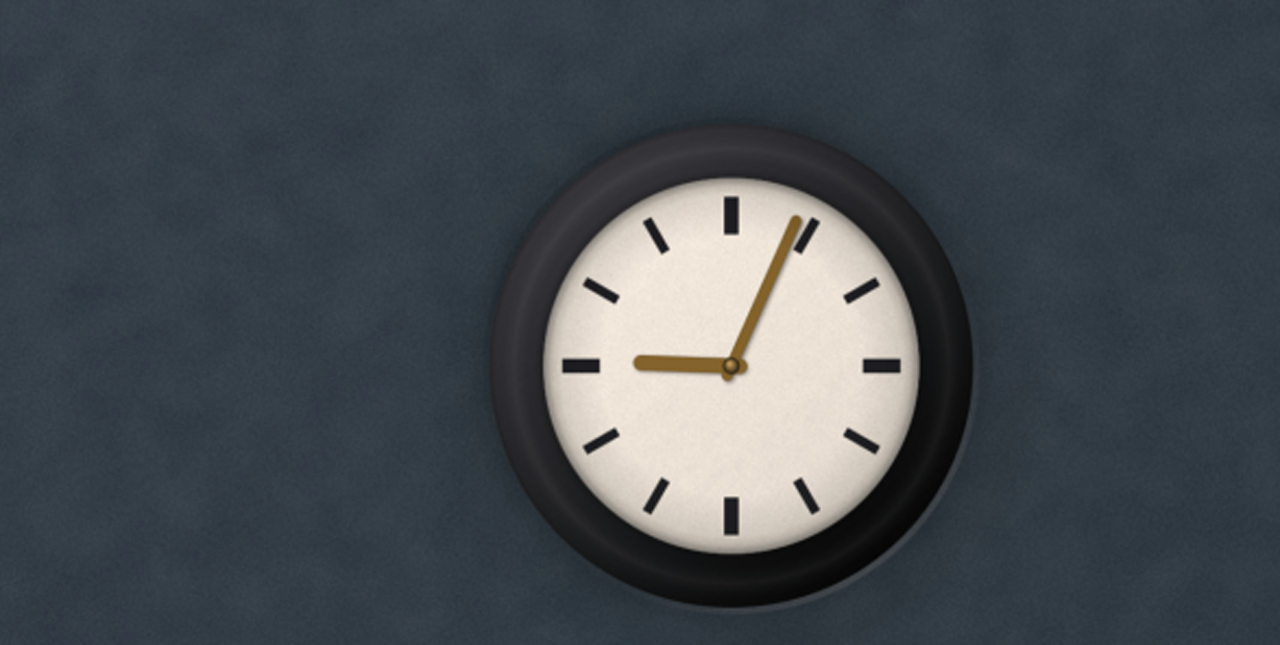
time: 9:04
